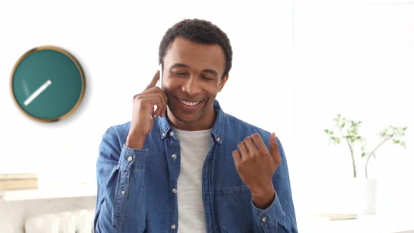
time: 7:38
